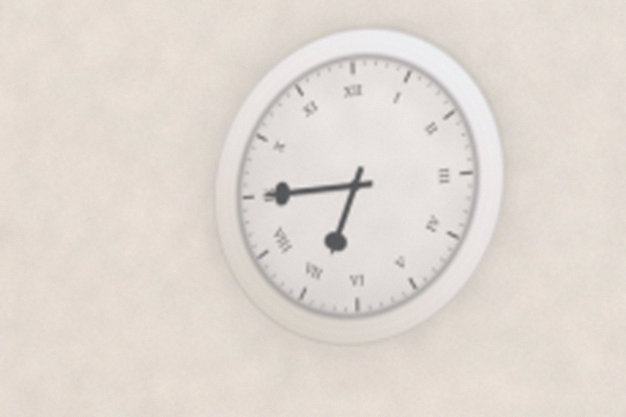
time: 6:45
